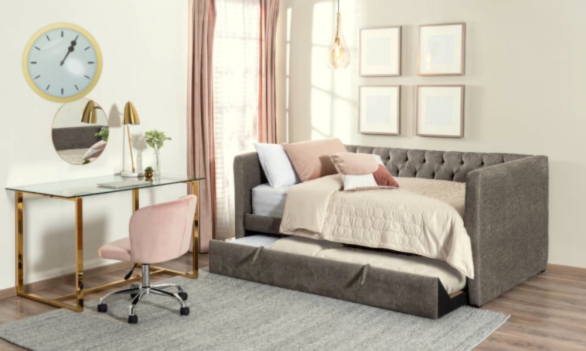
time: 1:05
